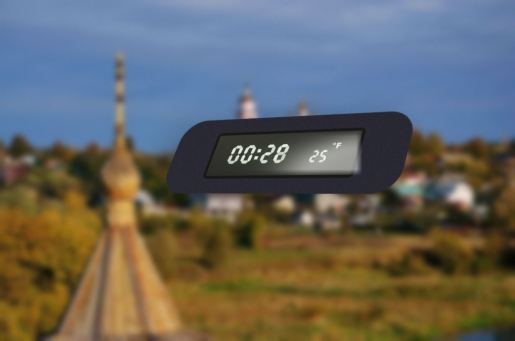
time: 0:28
